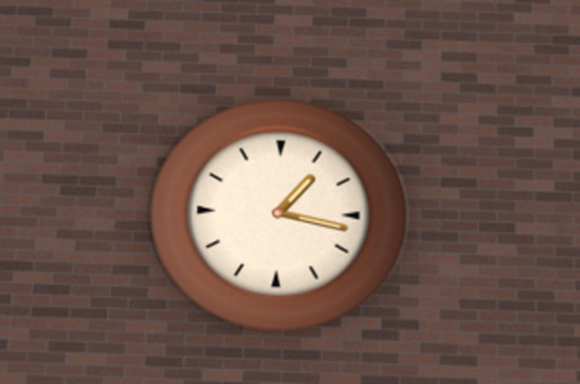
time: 1:17
